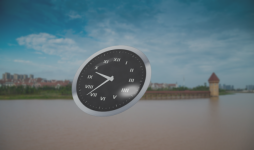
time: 9:37
